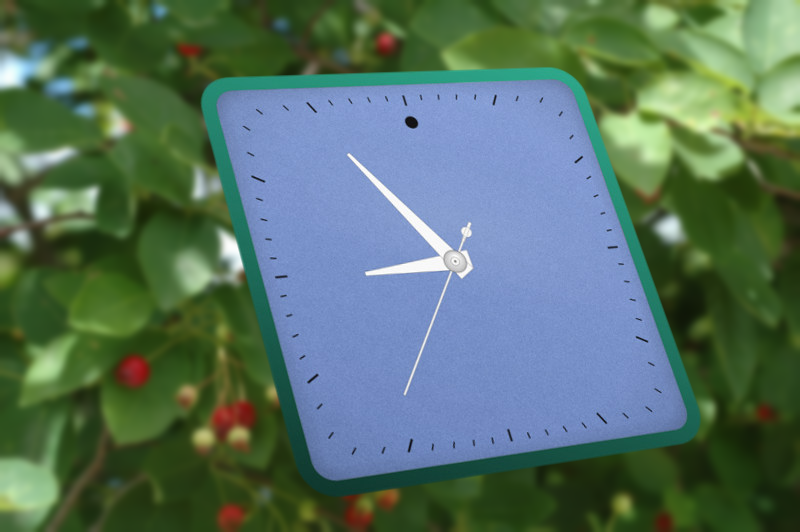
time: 8:54:36
